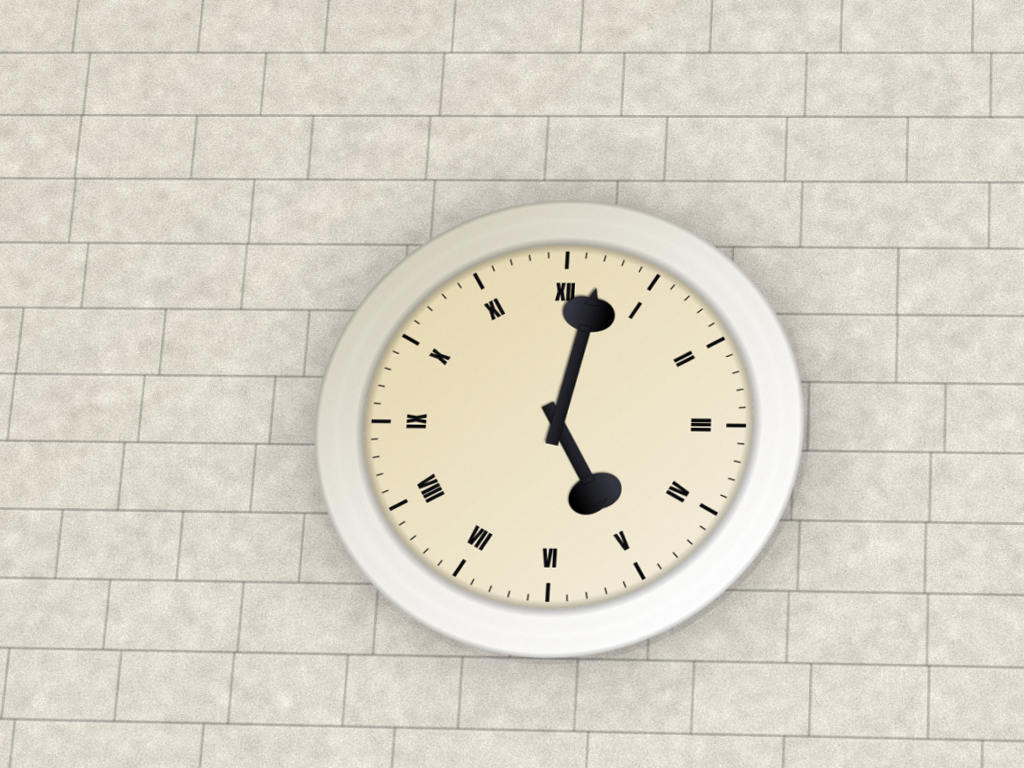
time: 5:02
